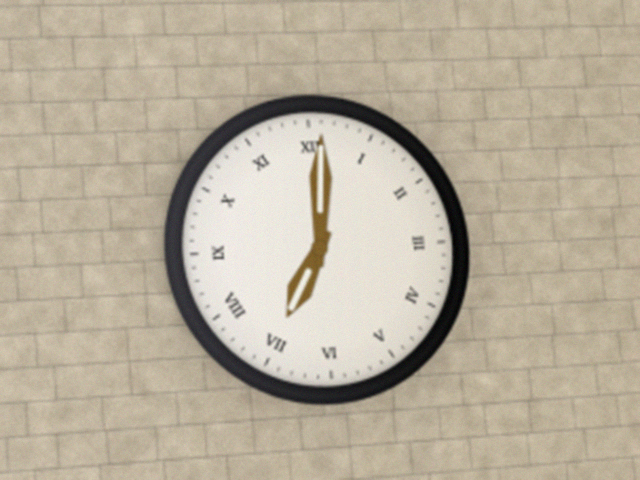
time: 7:01
